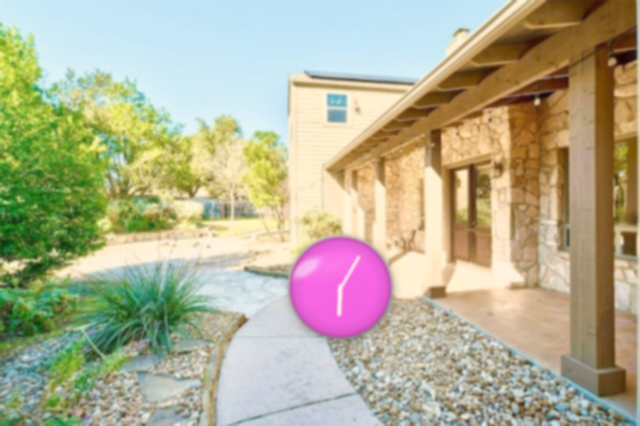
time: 6:05
